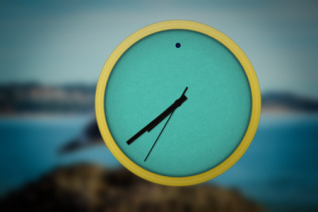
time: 7:38:35
